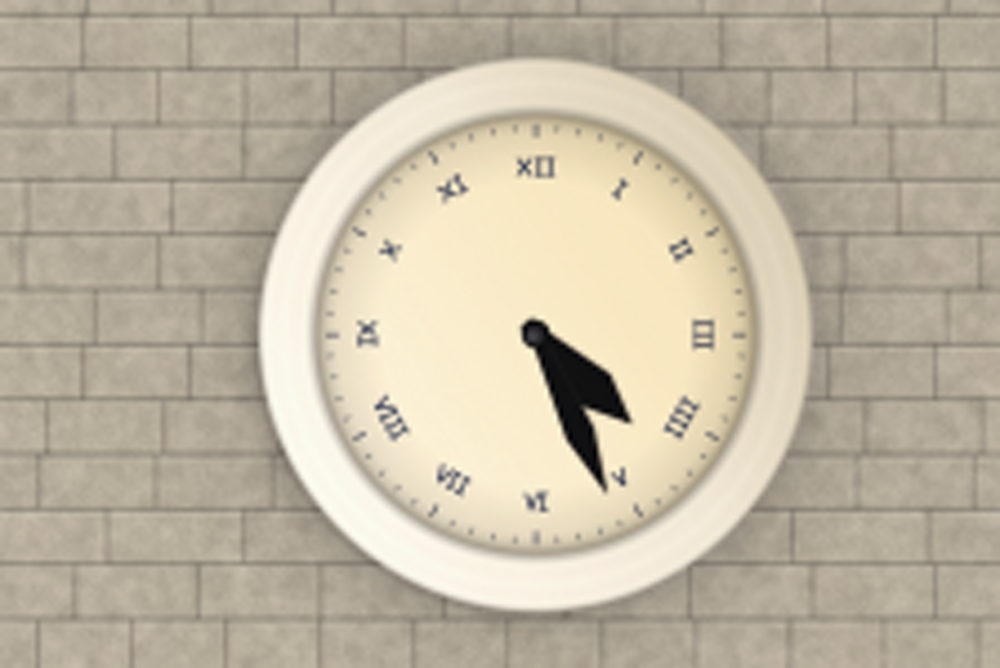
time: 4:26
